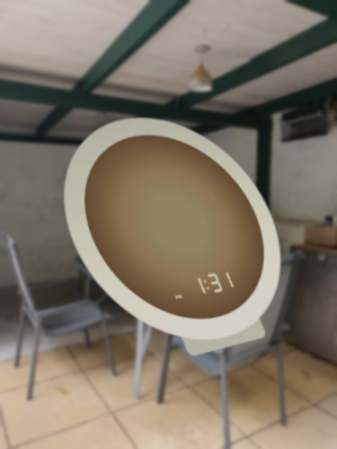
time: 1:31
